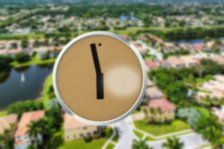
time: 5:58
